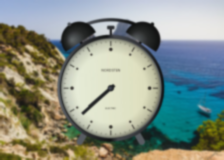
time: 7:38
